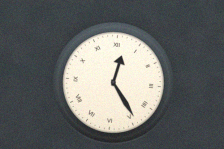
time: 12:24
